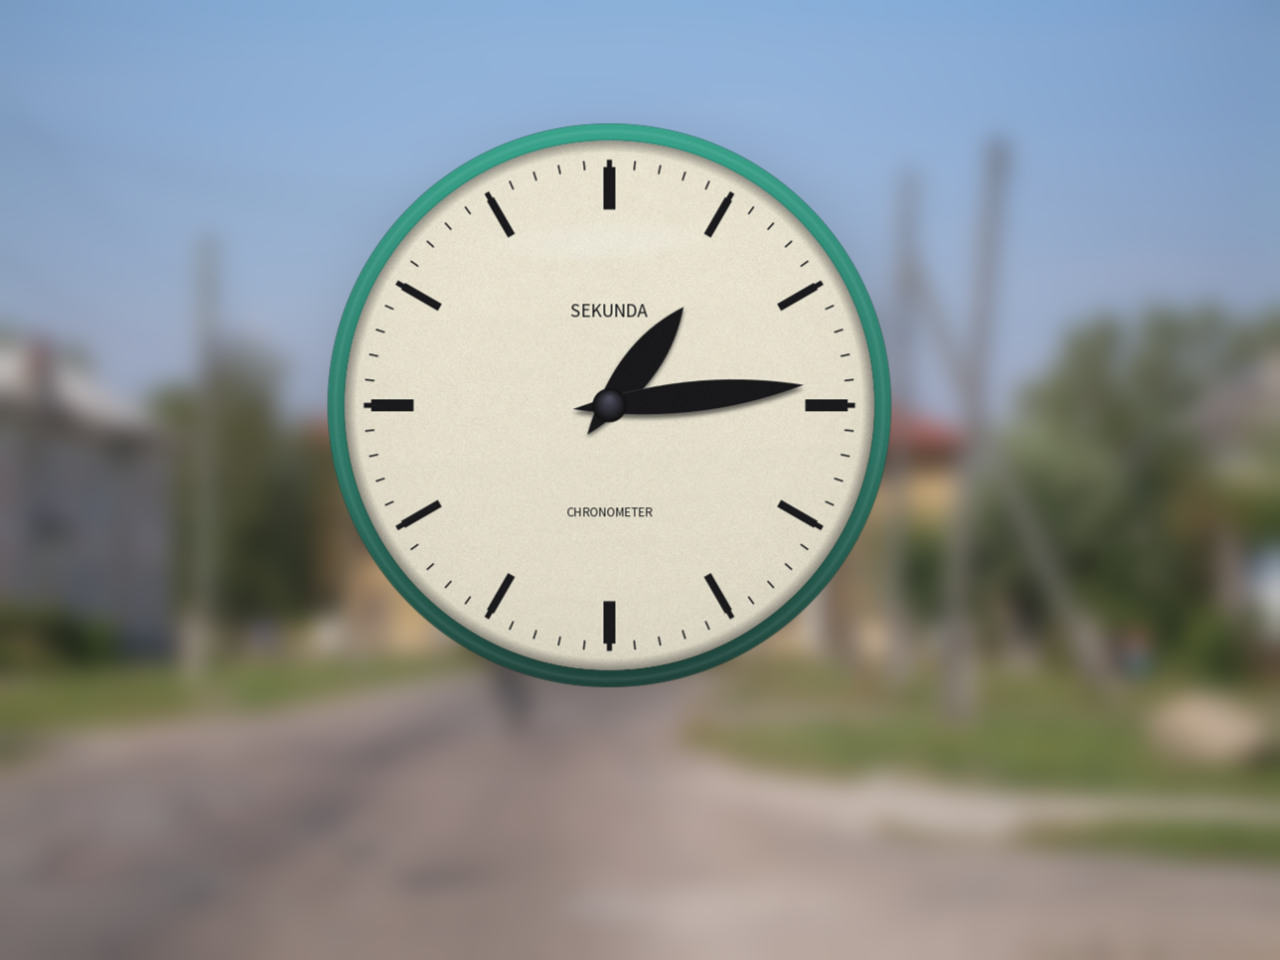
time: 1:14
